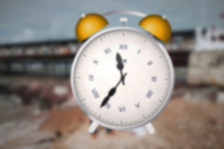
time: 11:36
